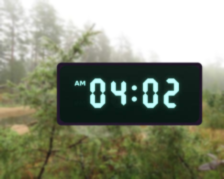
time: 4:02
